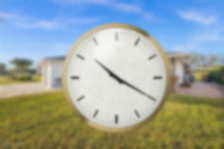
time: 10:20
